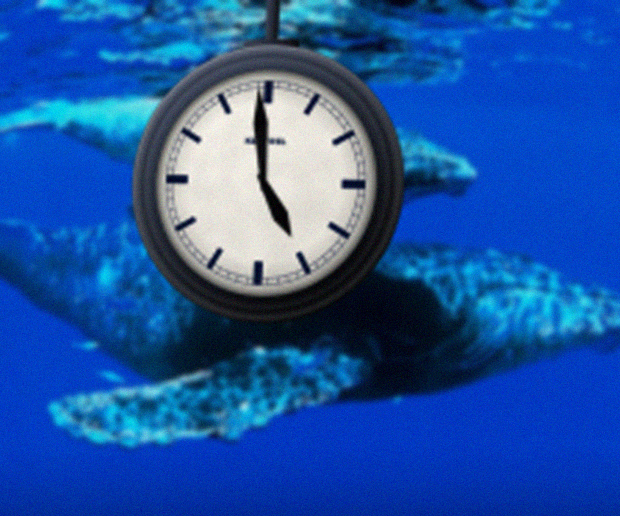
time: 4:59
